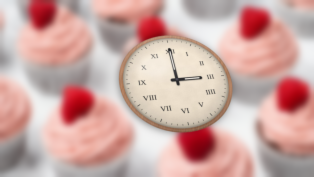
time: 3:00
